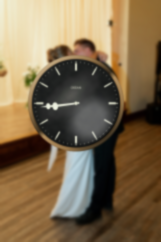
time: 8:44
